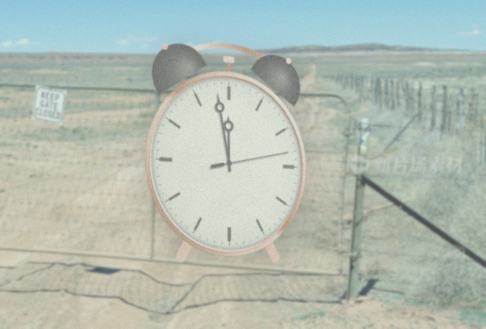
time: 11:58:13
